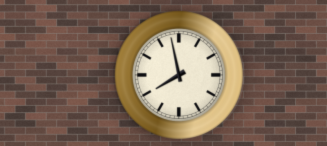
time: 7:58
